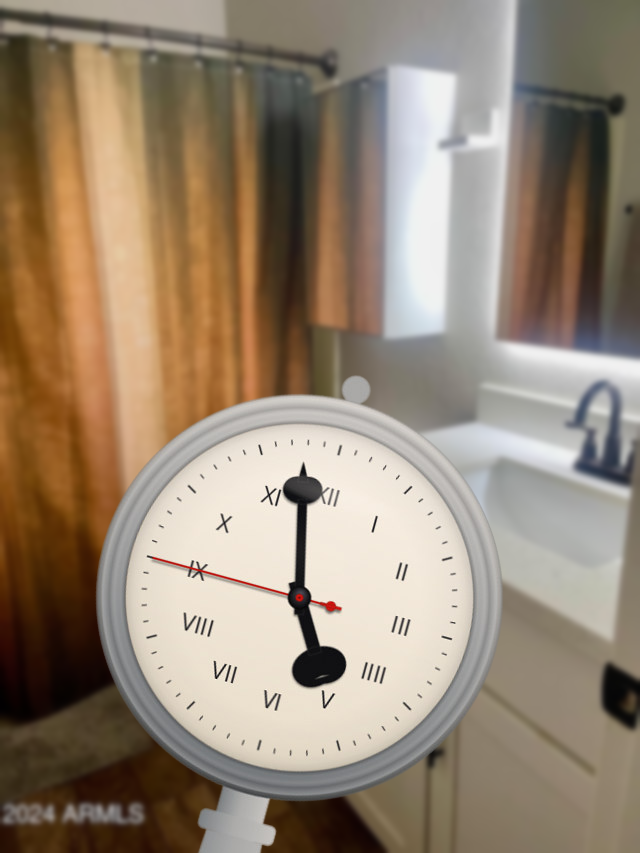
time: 4:57:45
